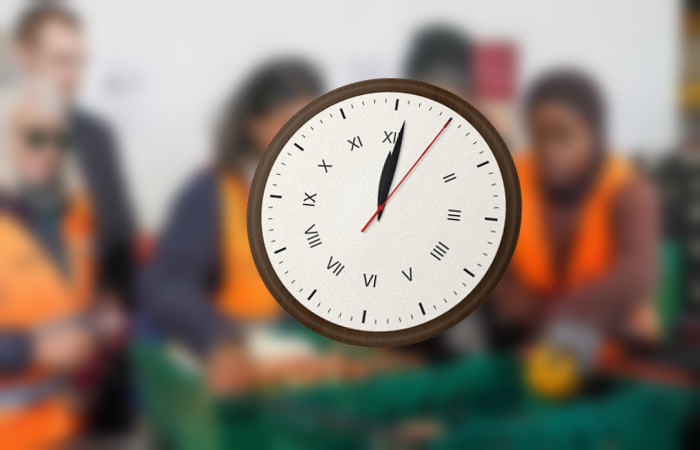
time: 12:01:05
